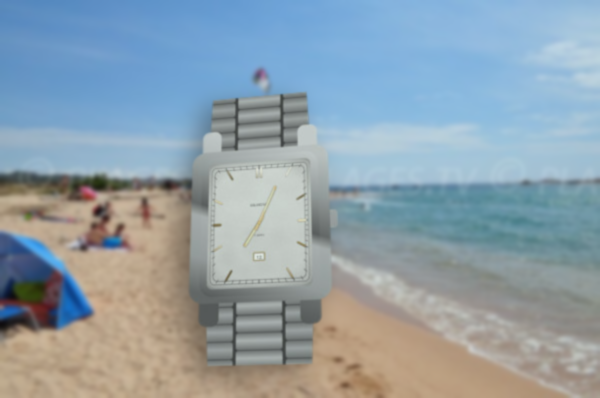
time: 7:04
